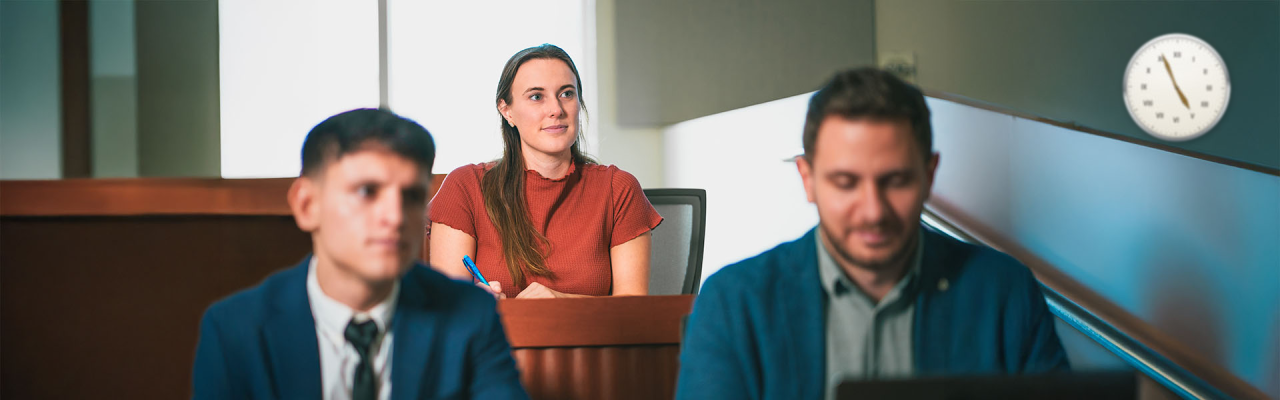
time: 4:56
